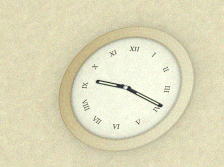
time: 9:19
